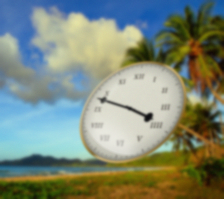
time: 3:48
